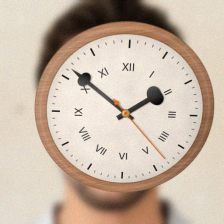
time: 1:51:23
